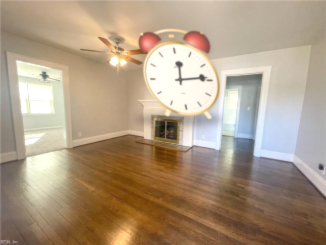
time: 12:14
